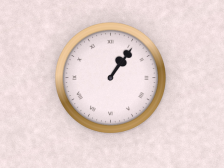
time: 1:06
